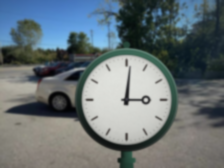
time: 3:01
